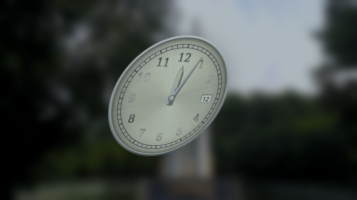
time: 12:04
